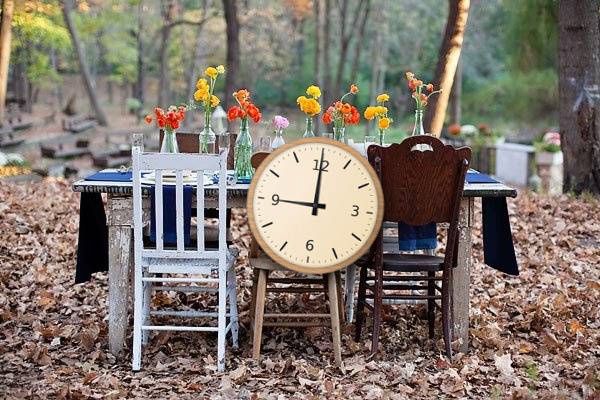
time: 9:00
